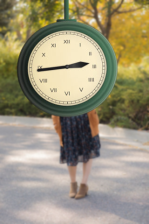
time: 2:44
